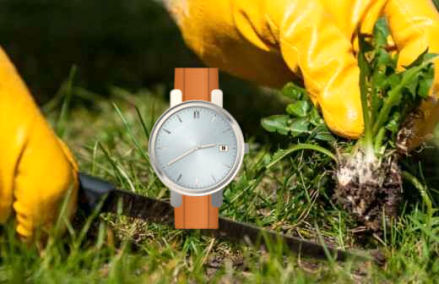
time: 2:40
